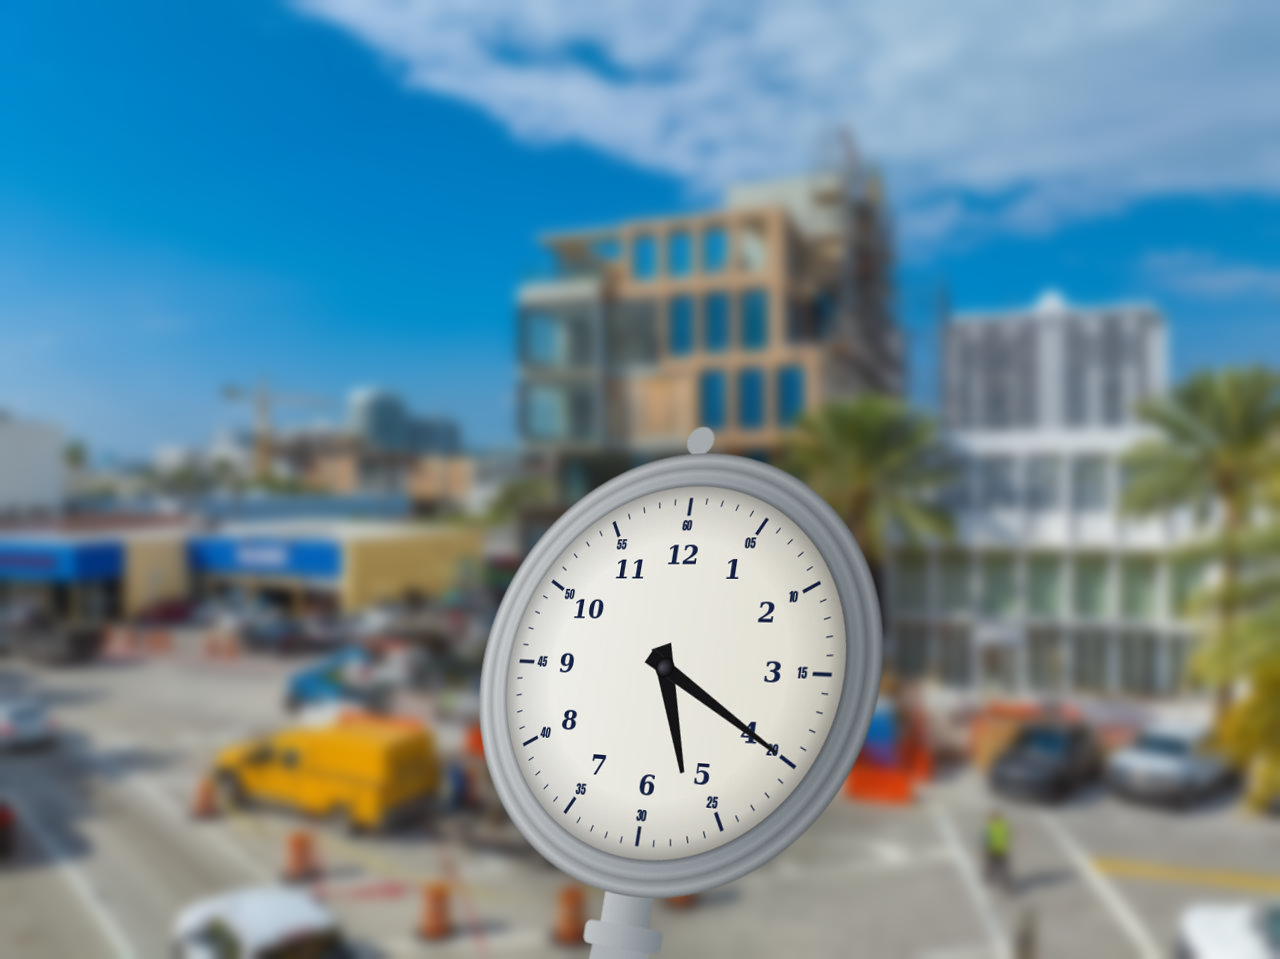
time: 5:20
